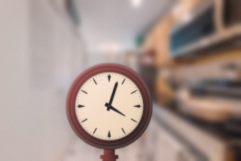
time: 4:03
